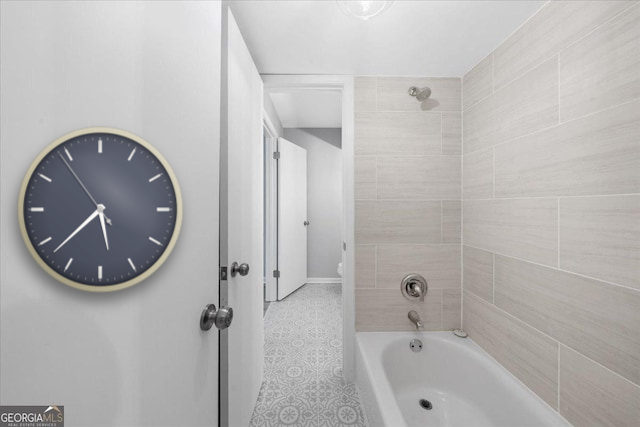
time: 5:37:54
